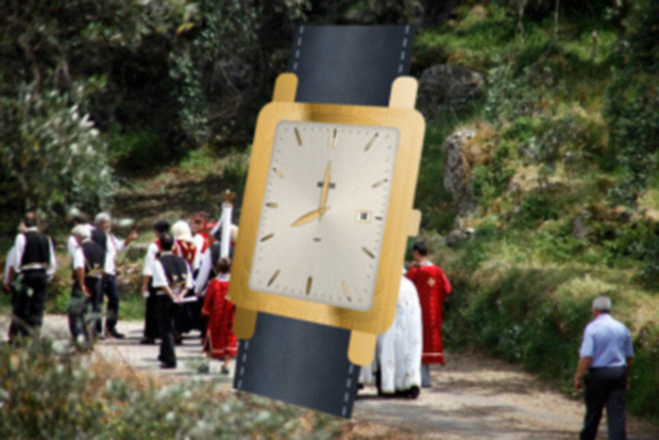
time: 8:00
